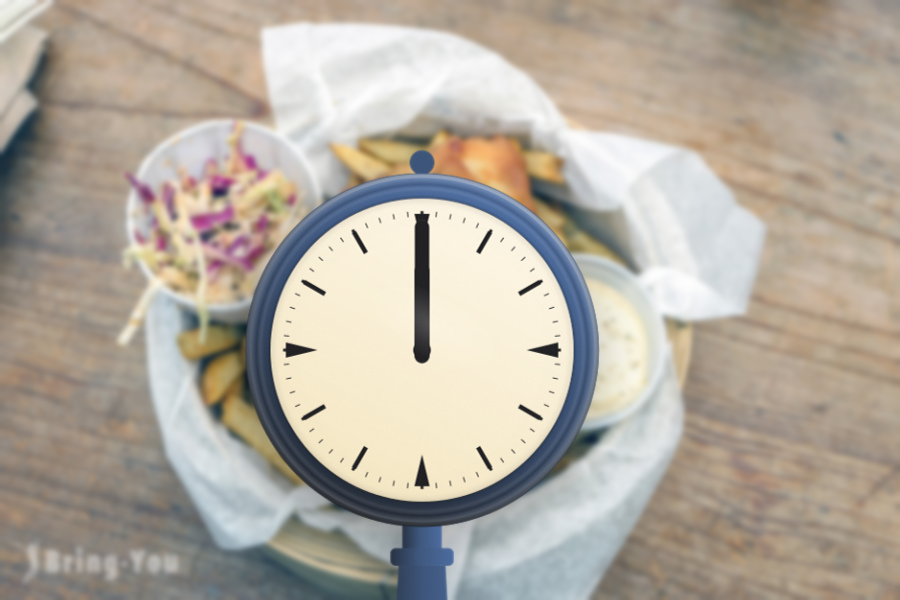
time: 12:00
